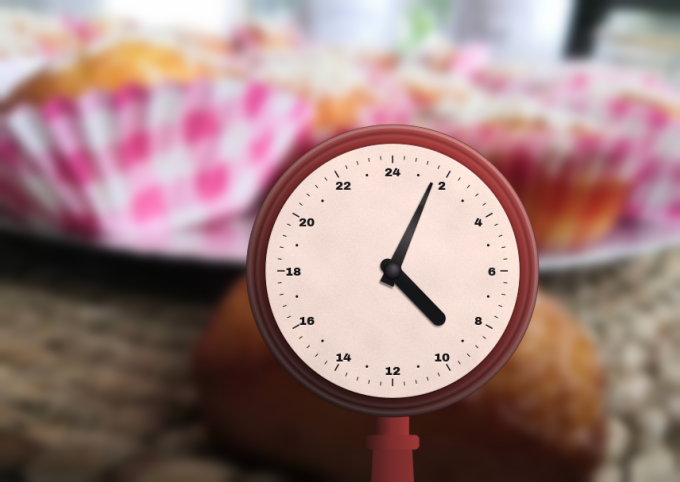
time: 9:04
